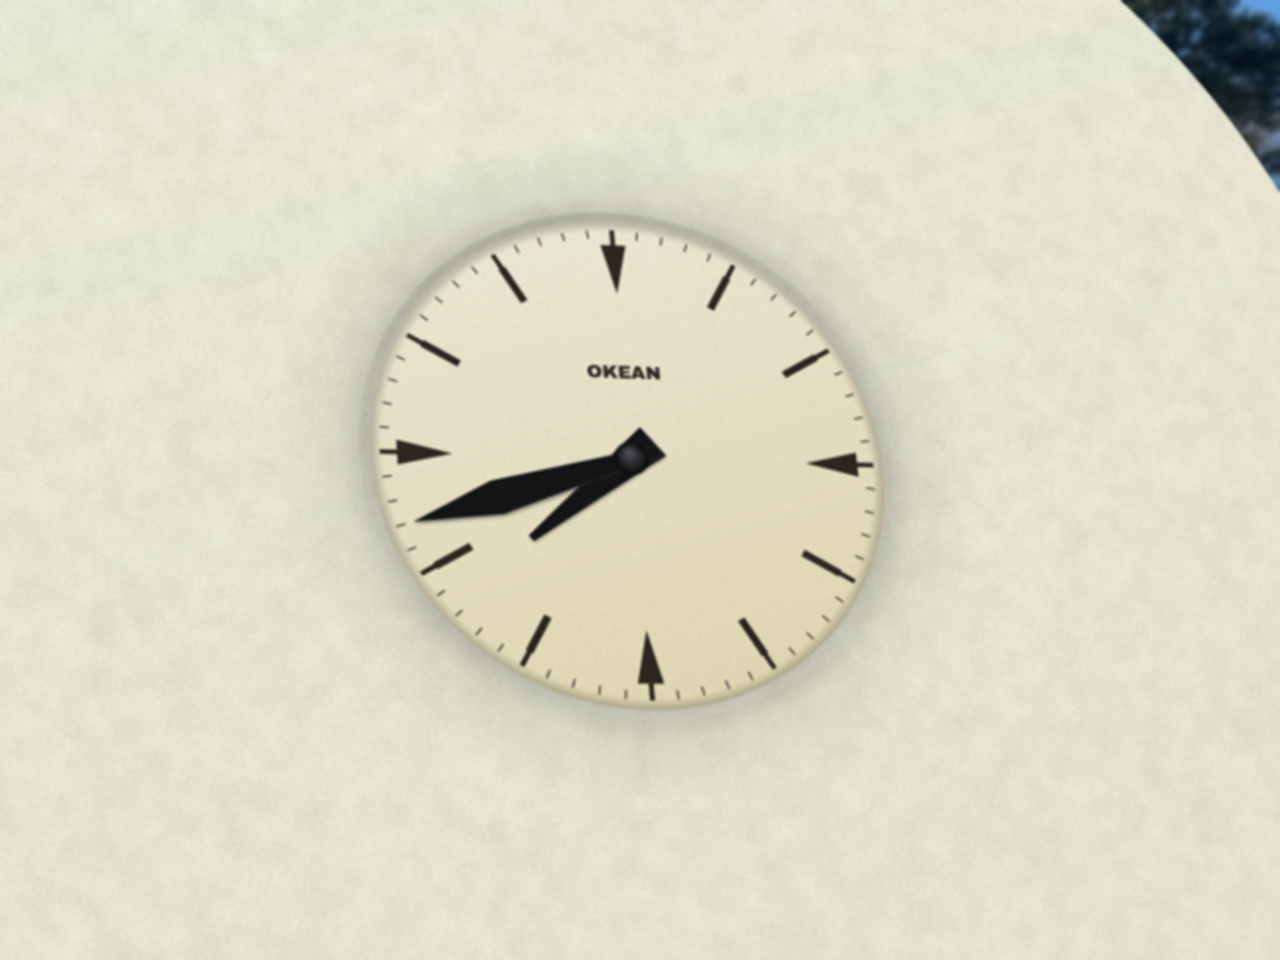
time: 7:42
